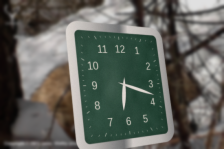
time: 6:18
